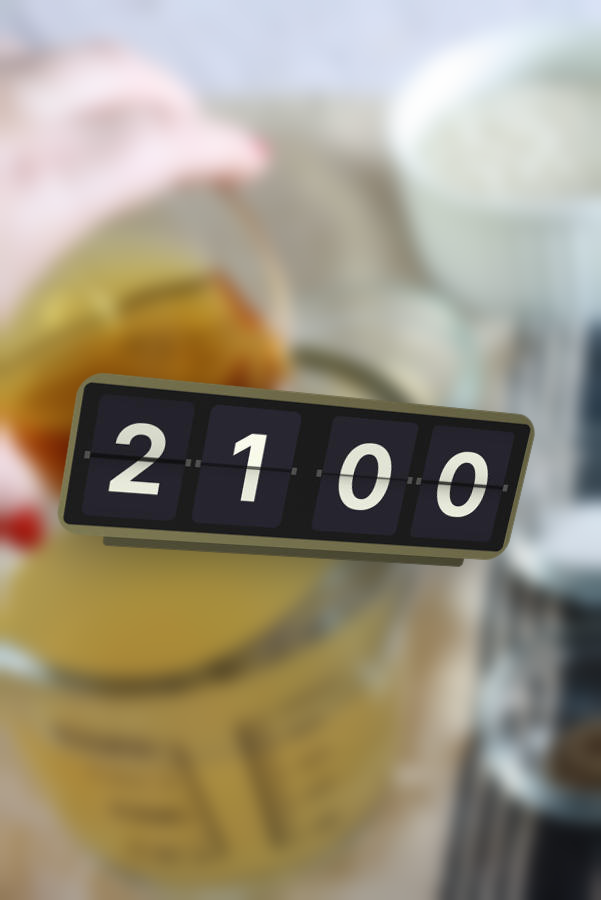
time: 21:00
